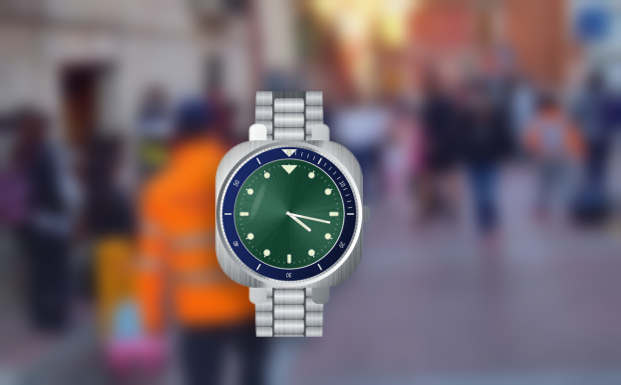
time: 4:17
